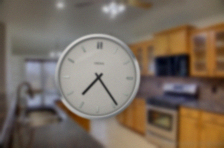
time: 7:24
